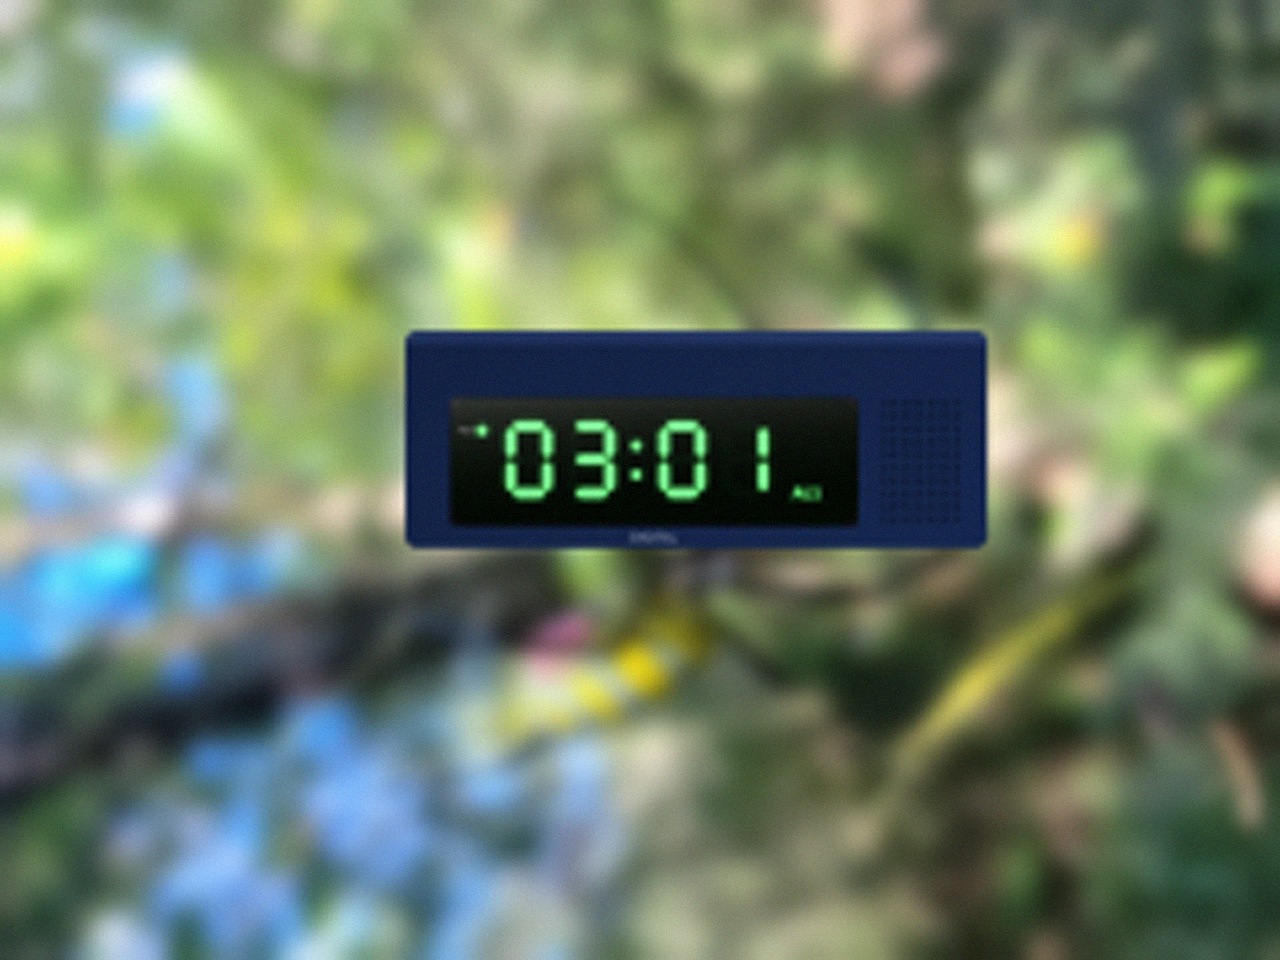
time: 3:01
